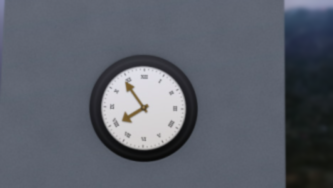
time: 7:54
